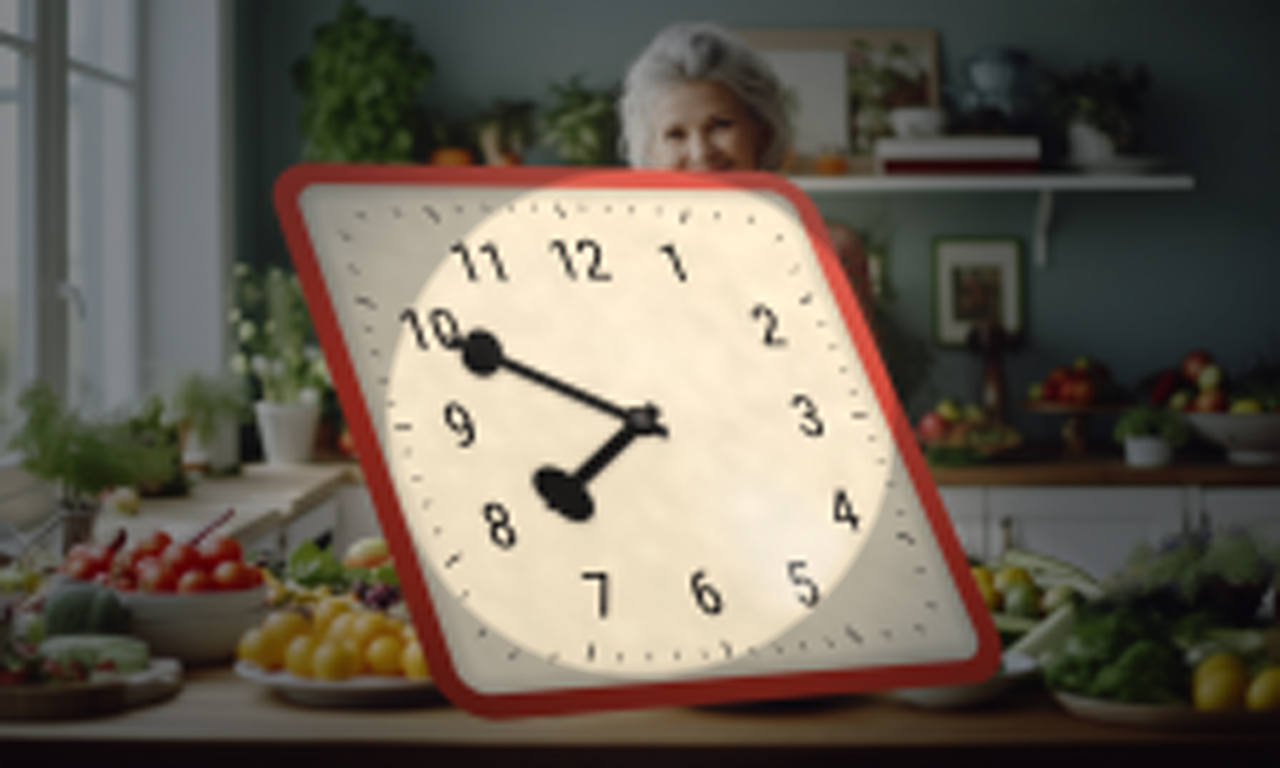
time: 7:50
